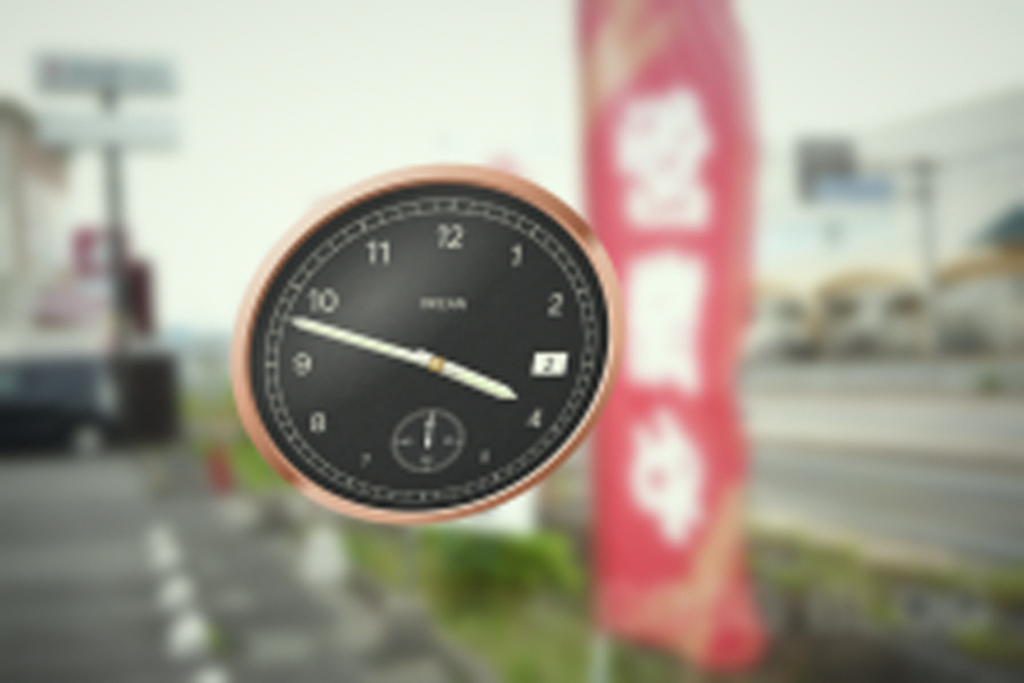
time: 3:48
